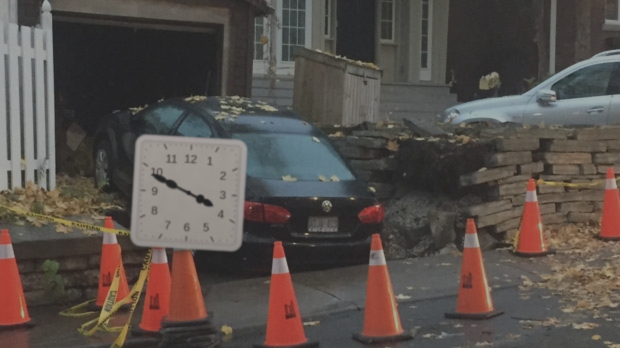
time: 3:49
